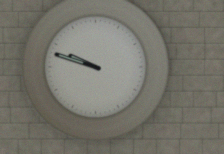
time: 9:48
